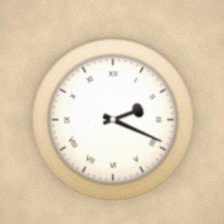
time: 2:19
